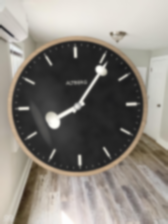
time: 8:06
